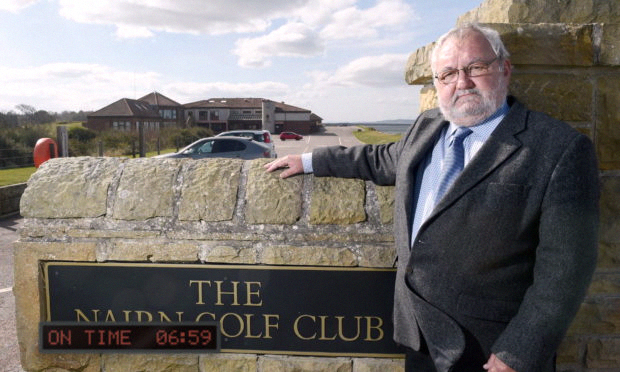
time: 6:59
